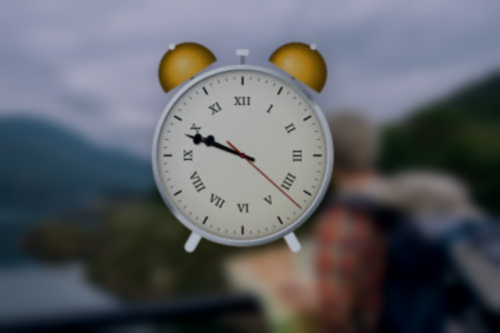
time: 9:48:22
